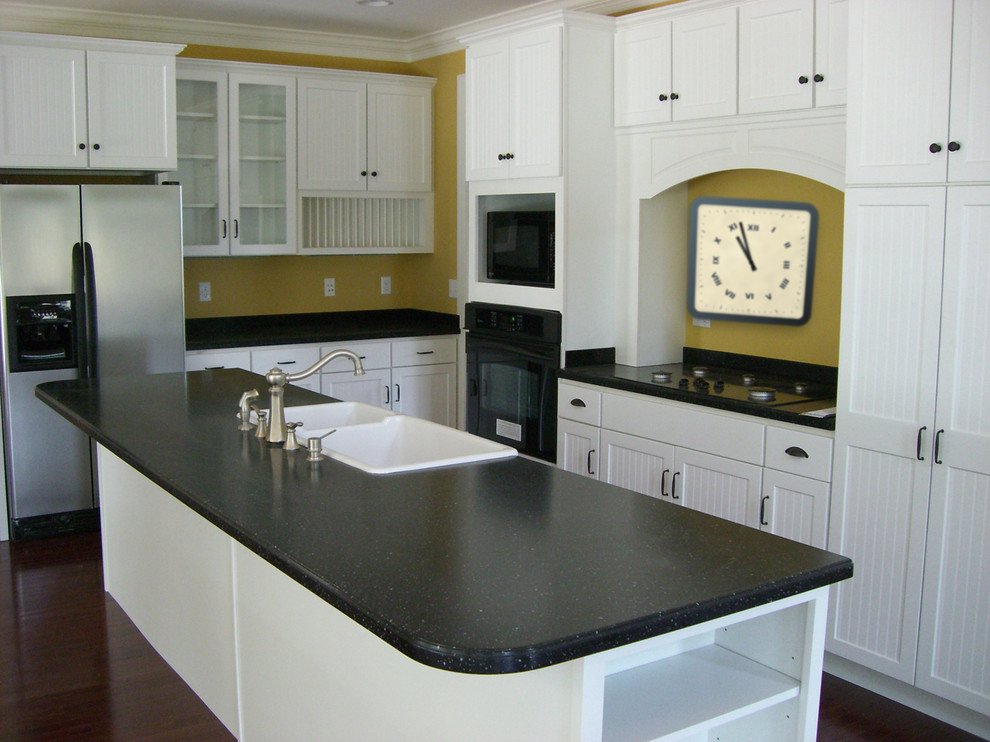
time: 10:57
